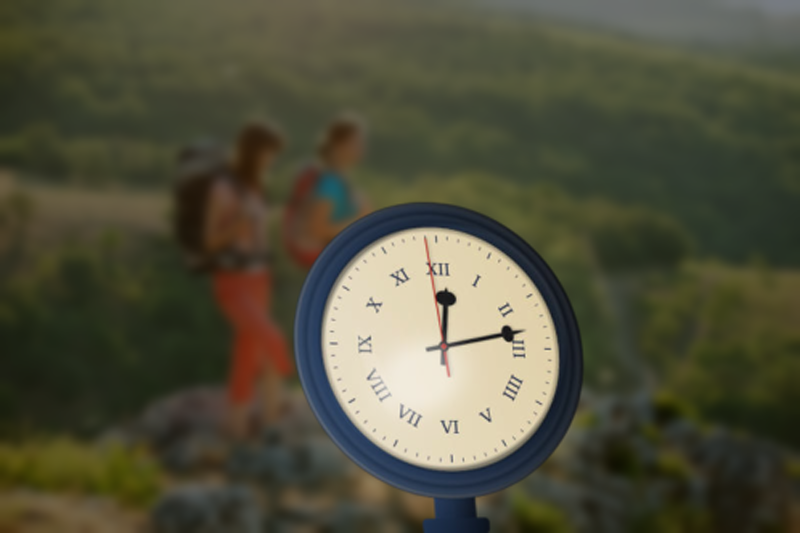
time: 12:12:59
